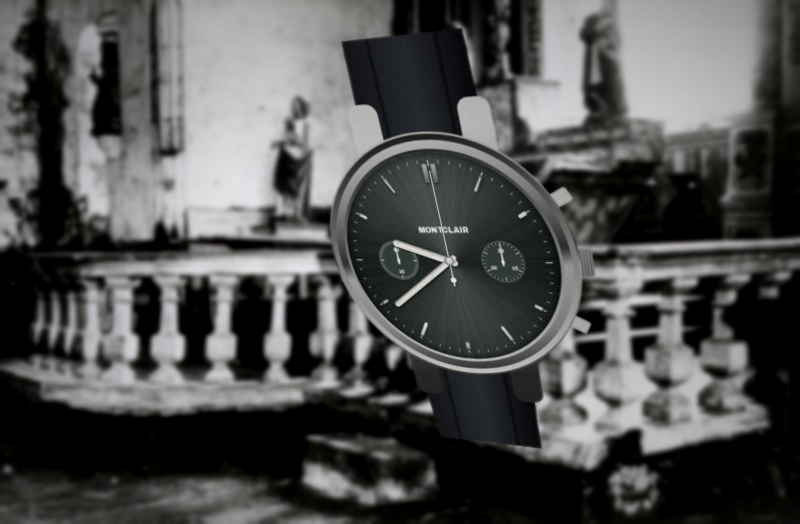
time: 9:39
